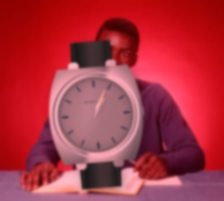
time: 1:04
